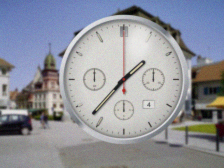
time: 1:37
